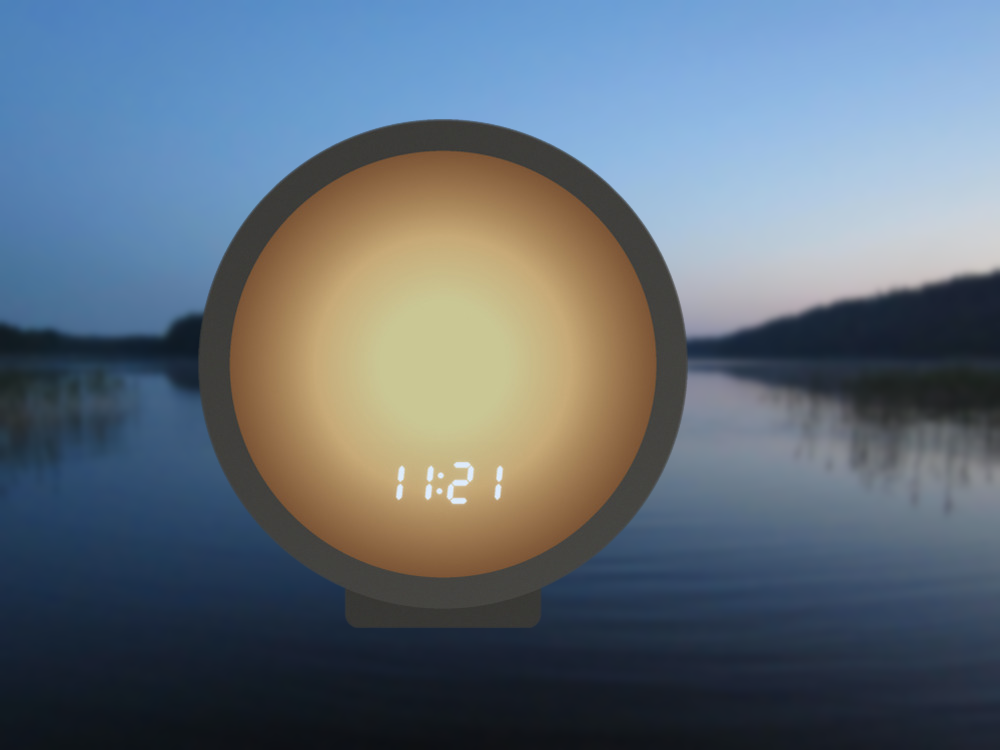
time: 11:21
